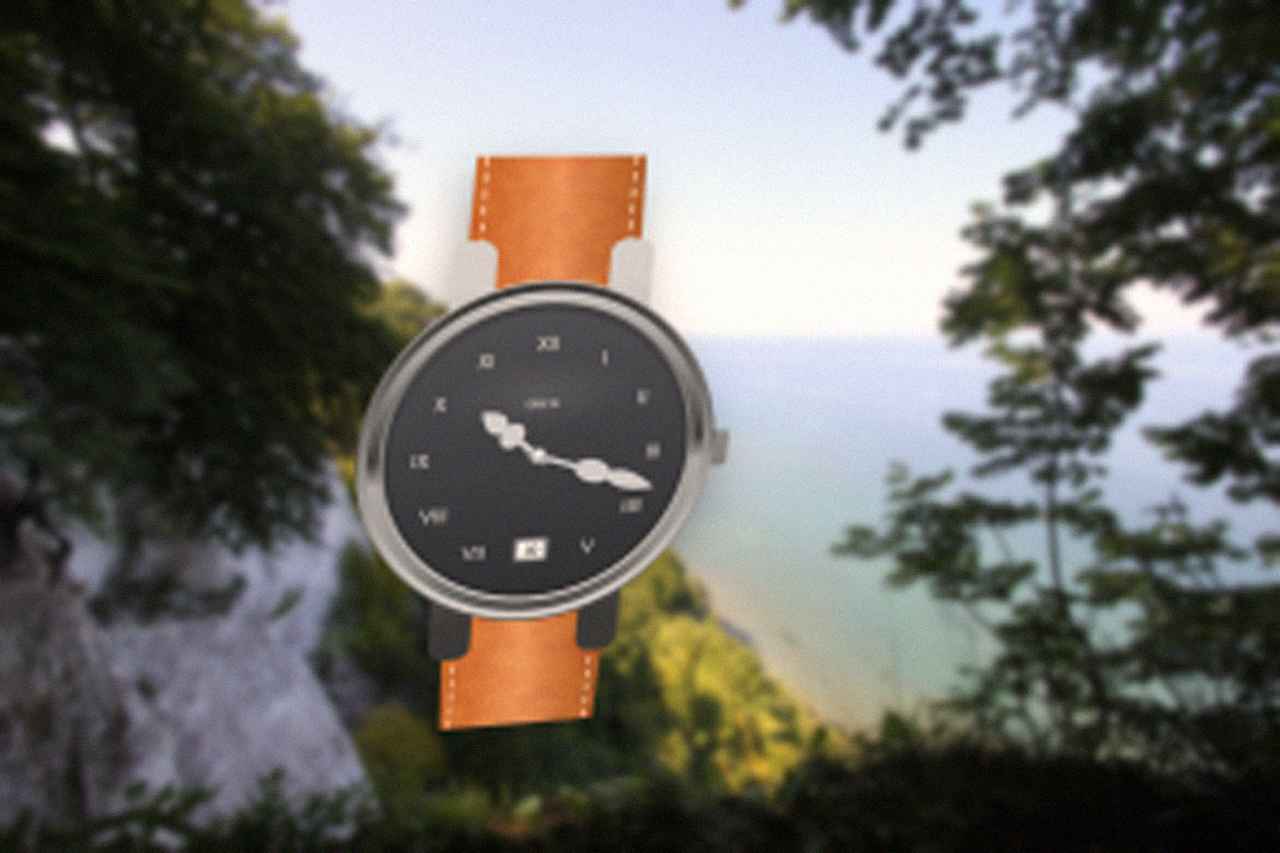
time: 10:18
